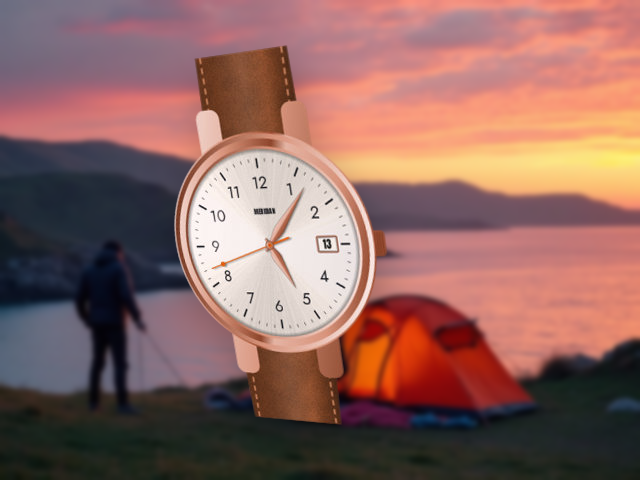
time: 5:06:42
